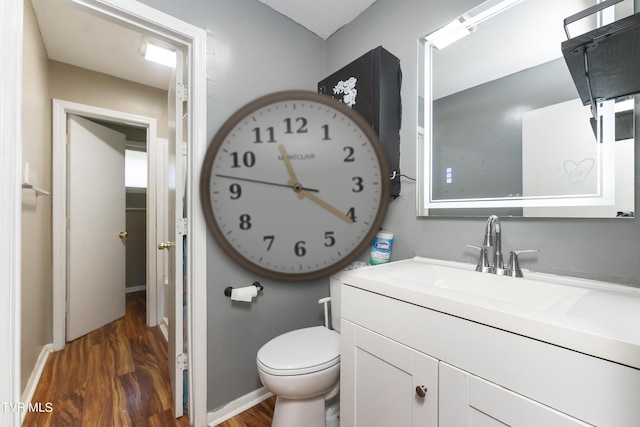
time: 11:20:47
